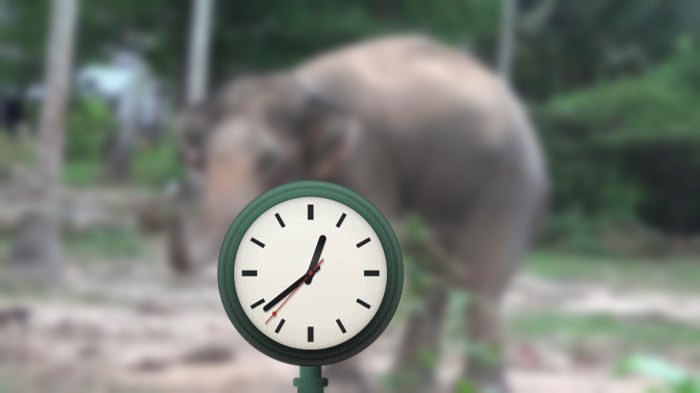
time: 12:38:37
